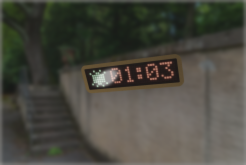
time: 1:03
